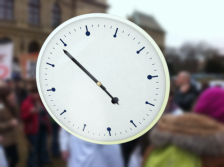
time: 4:54
